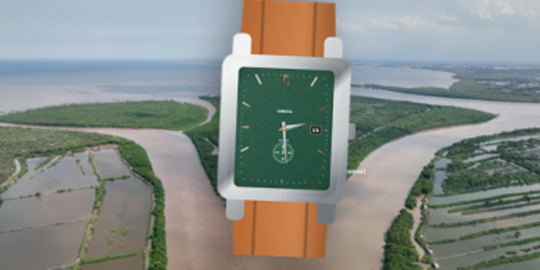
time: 2:29
